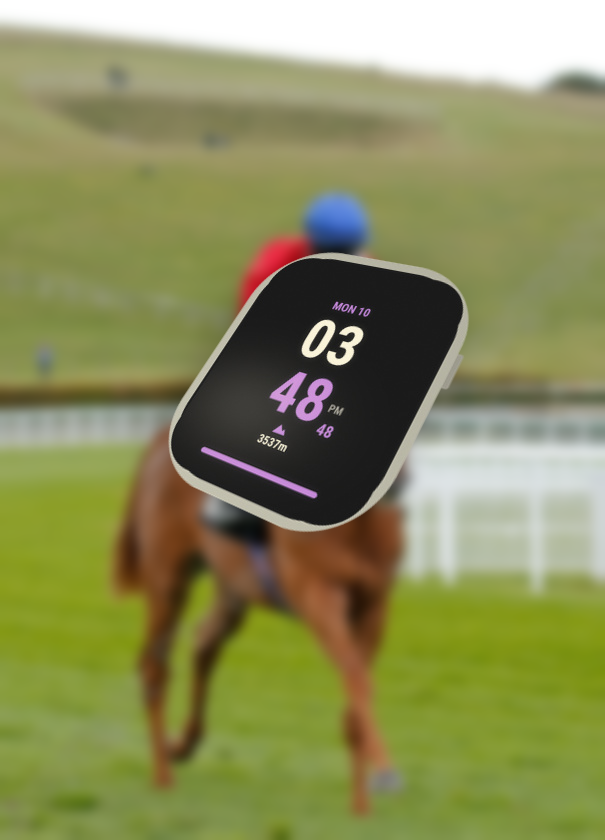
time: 3:48:48
